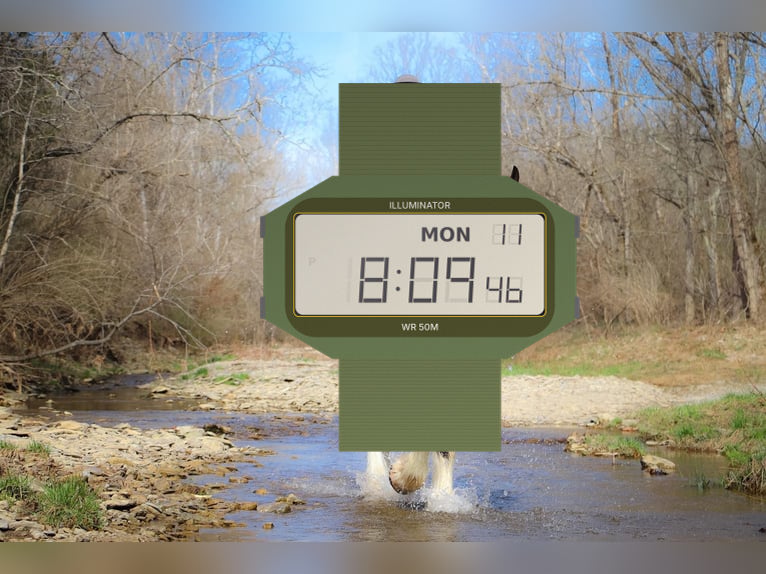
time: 8:09:46
